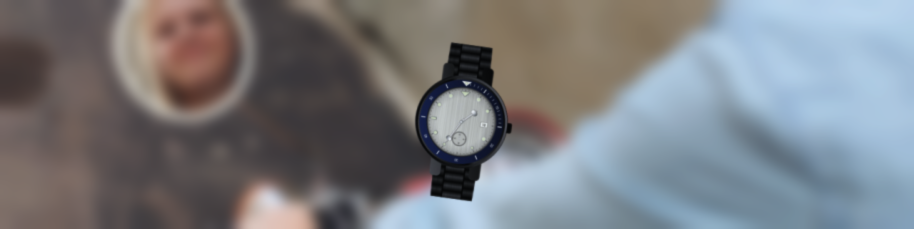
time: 1:35
